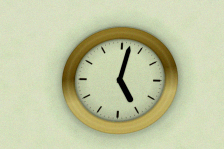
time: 5:02
